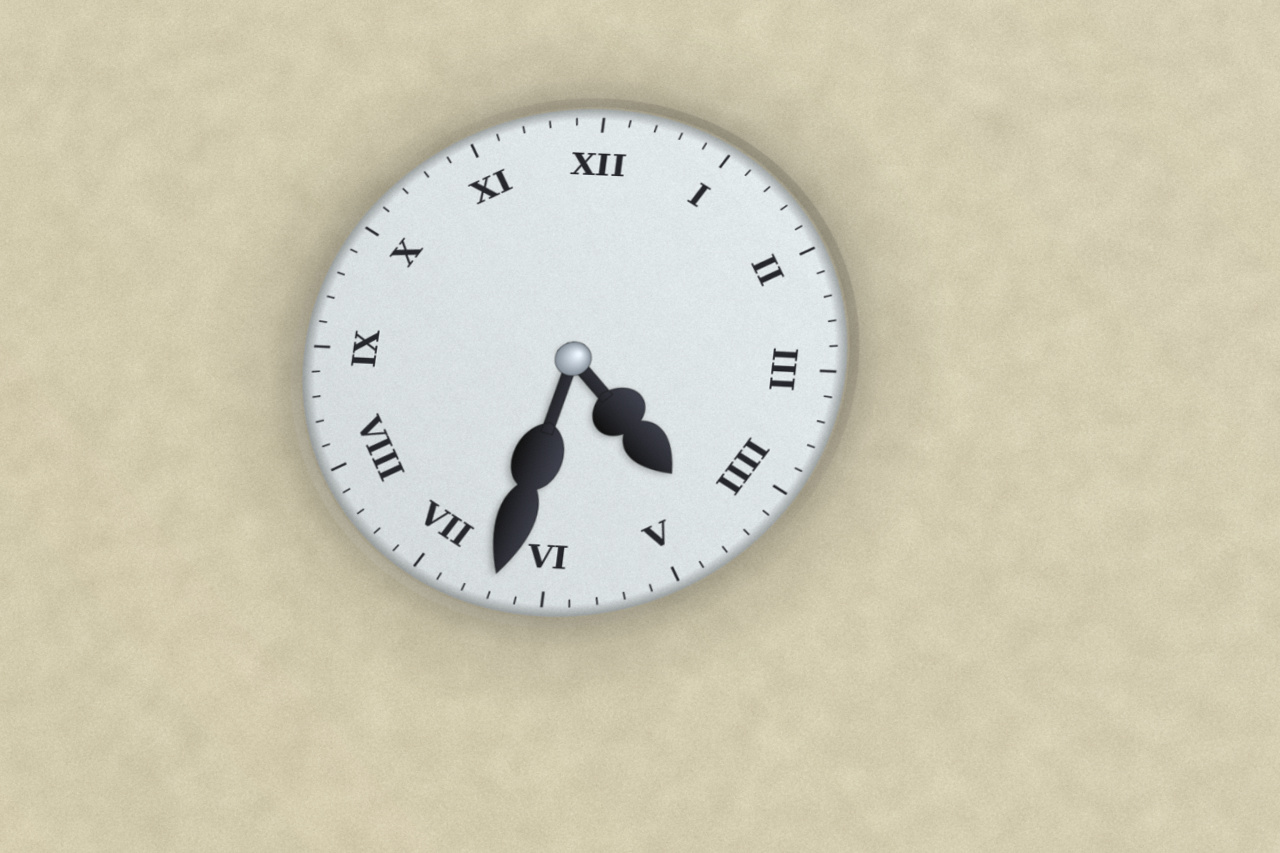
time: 4:32
